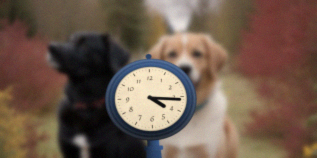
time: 4:16
